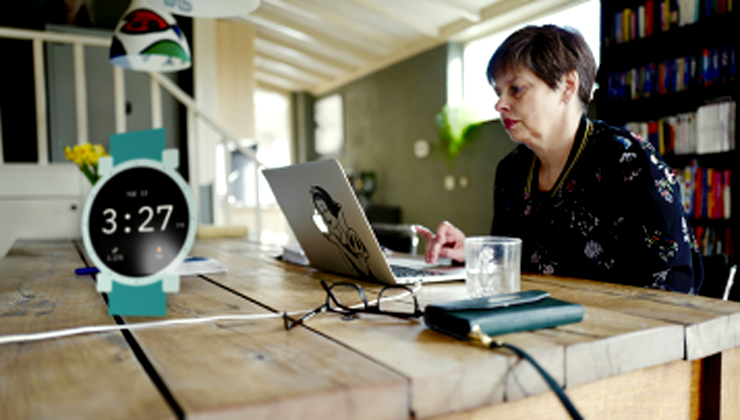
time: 3:27
